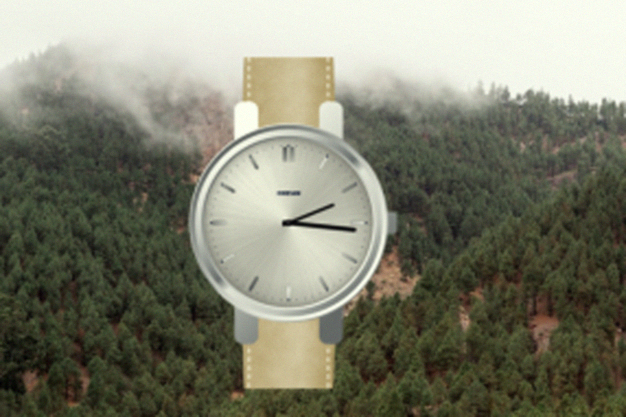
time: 2:16
